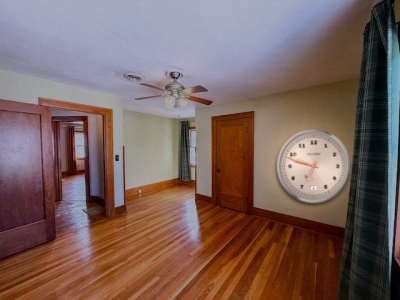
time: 6:48
